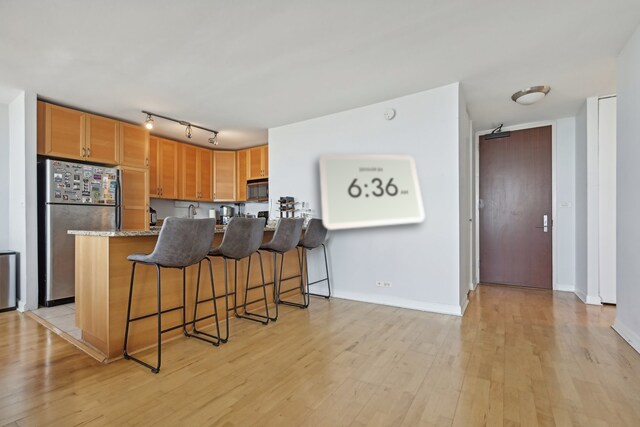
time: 6:36
